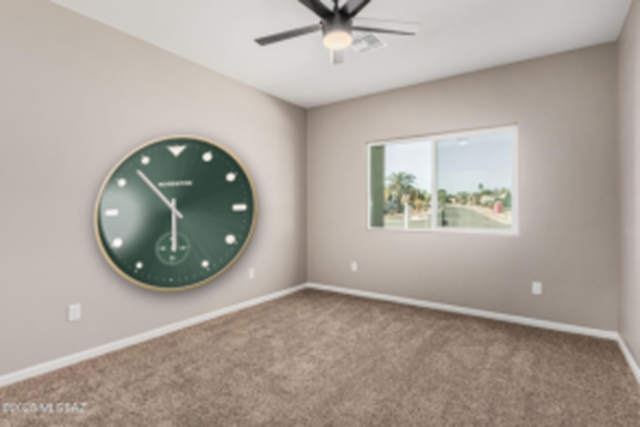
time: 5:53
